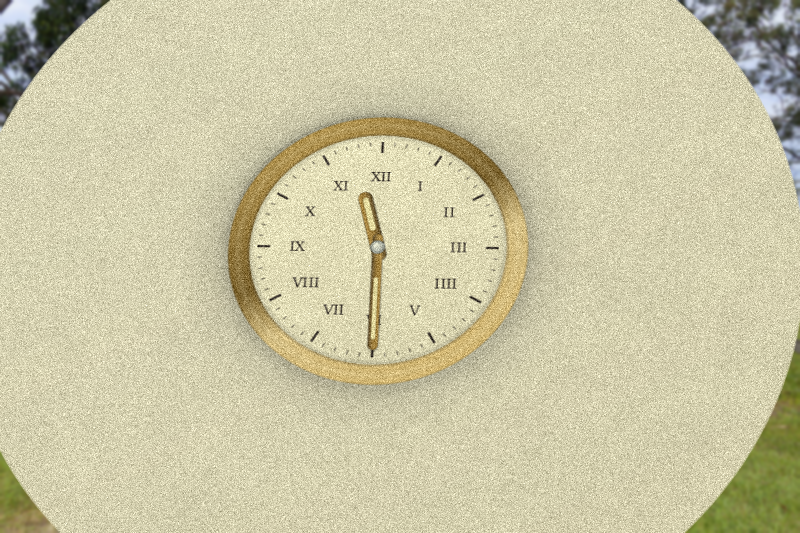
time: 11:30
